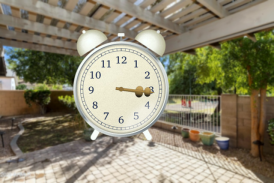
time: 3:16
